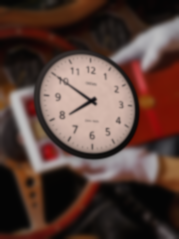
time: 7:50
